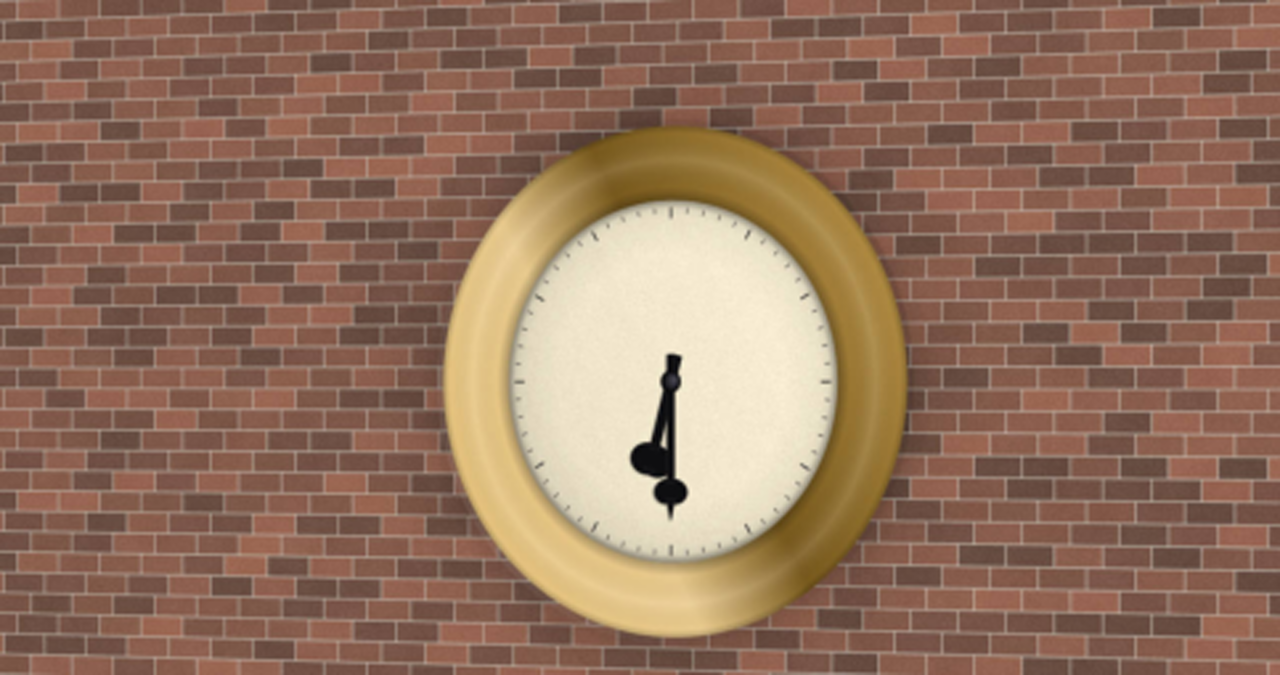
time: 6:30
